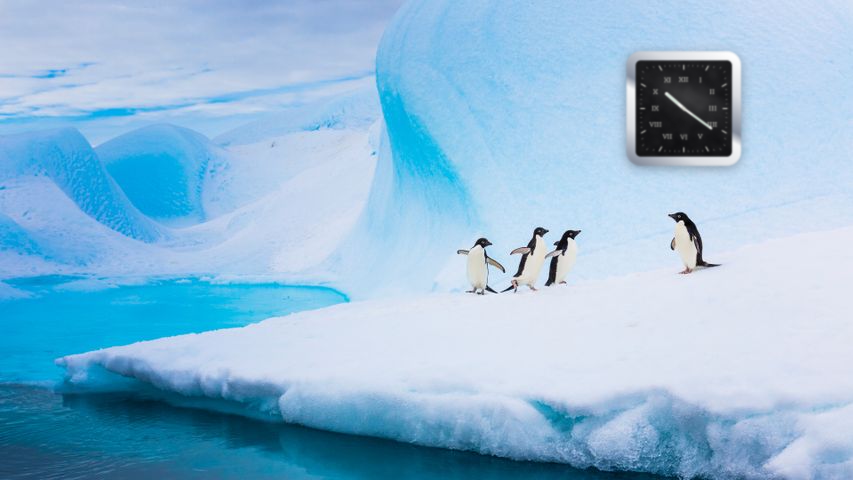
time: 10:21
